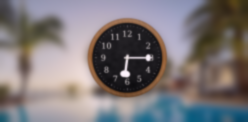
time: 6:15
